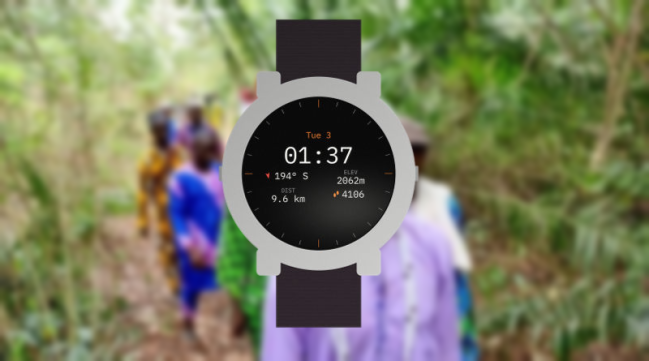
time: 1:37
